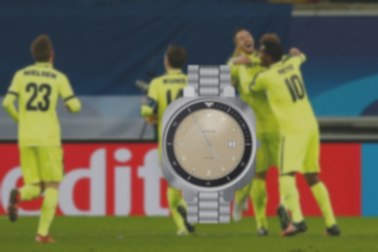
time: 4:55
